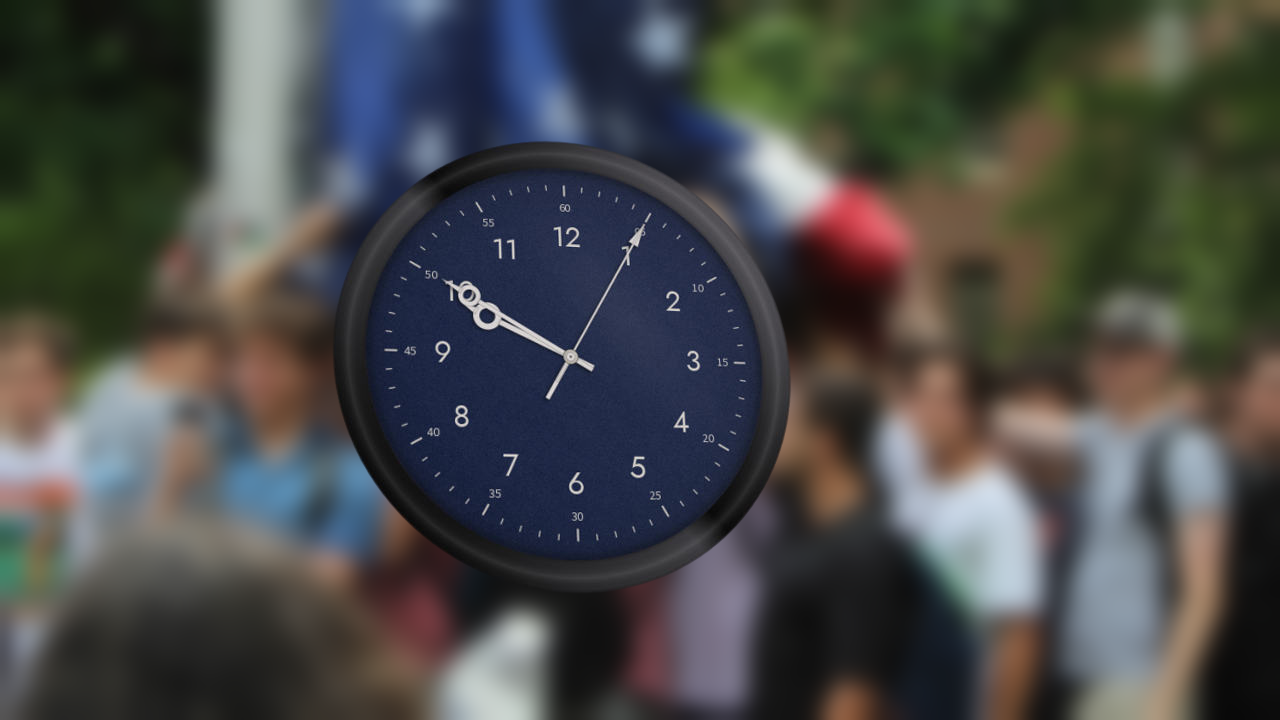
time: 9:50:05
